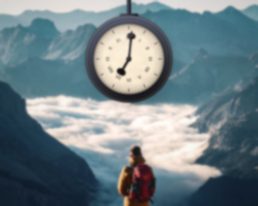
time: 7:01
